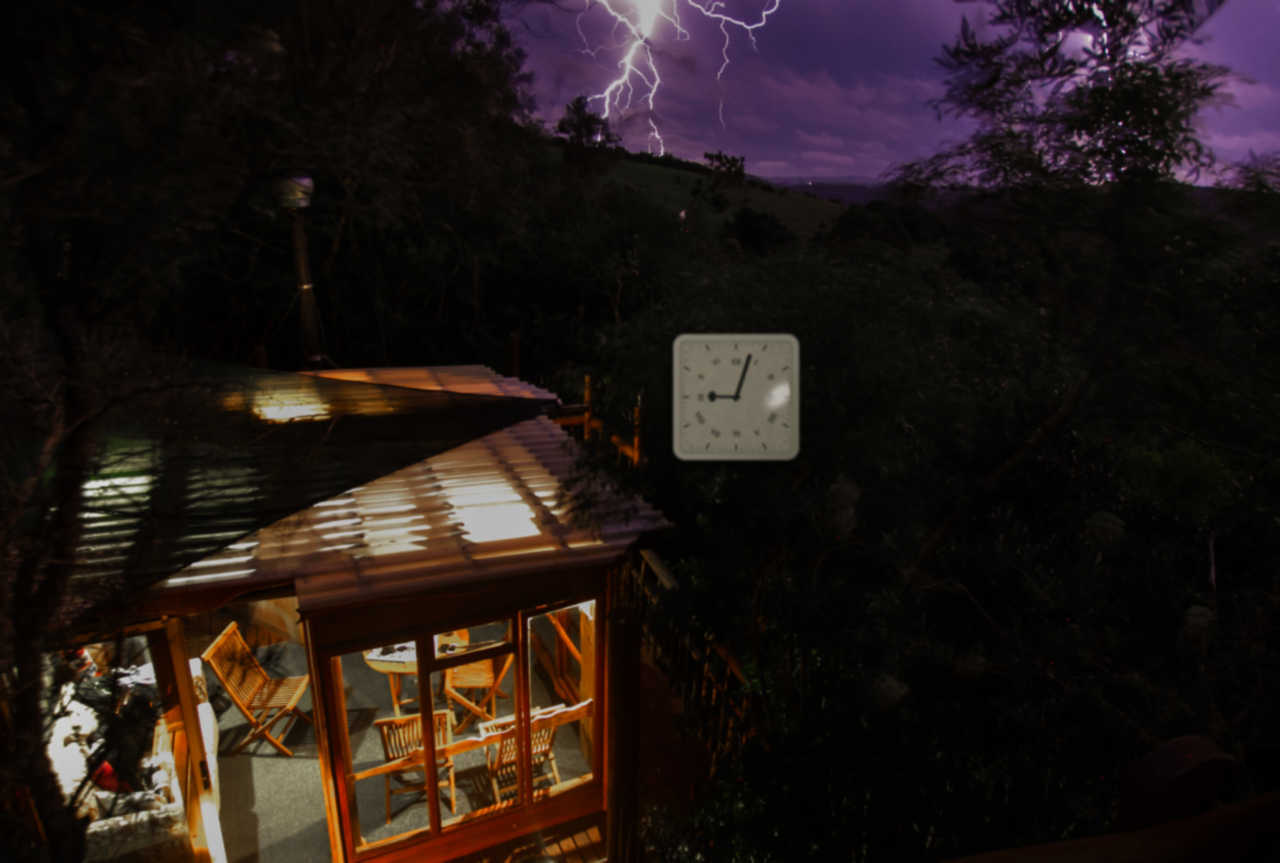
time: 9:03
